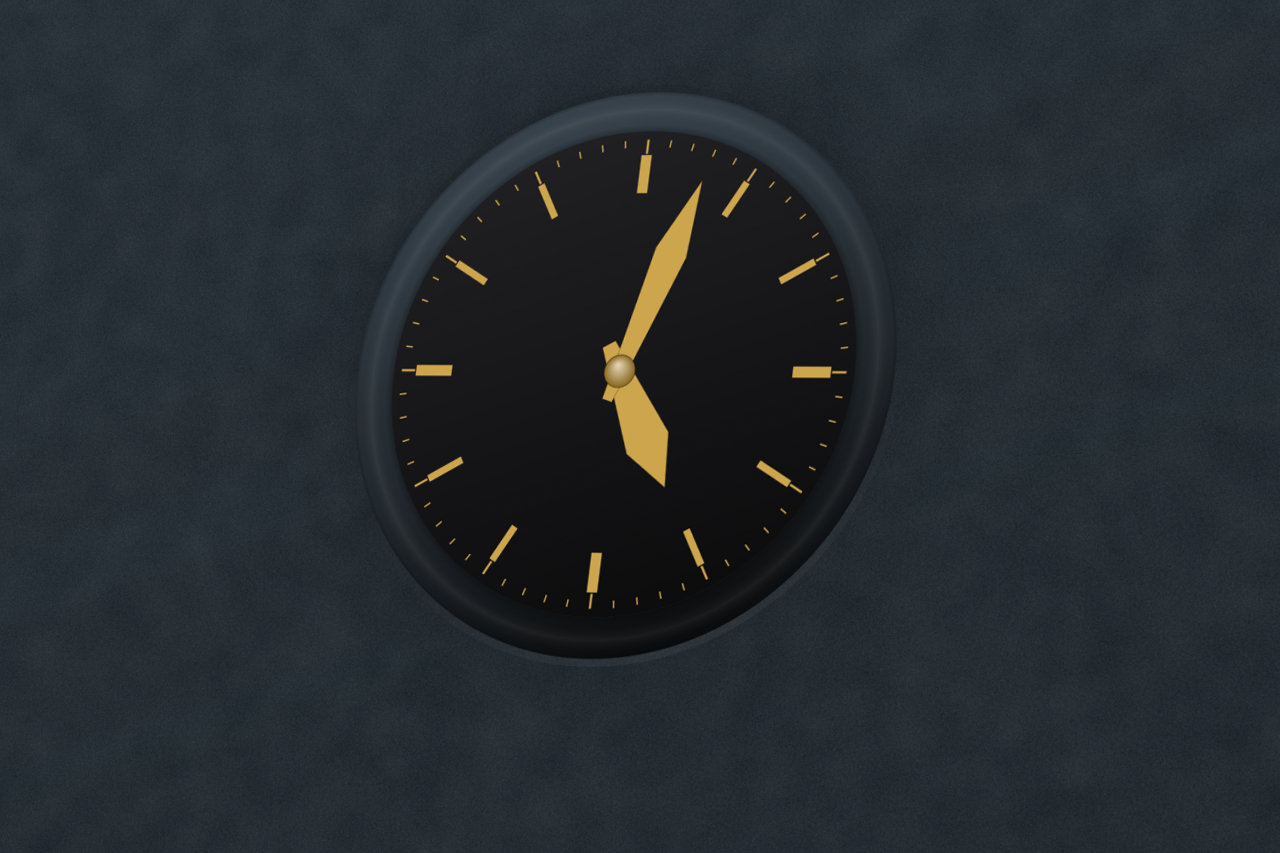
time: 5:03
